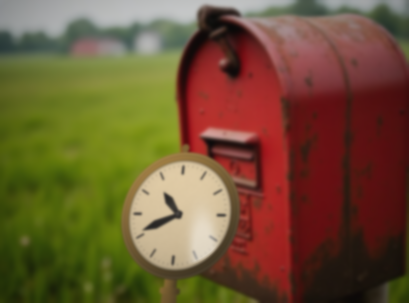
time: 10:41
